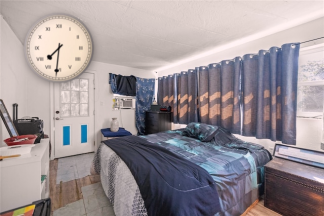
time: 7:31
